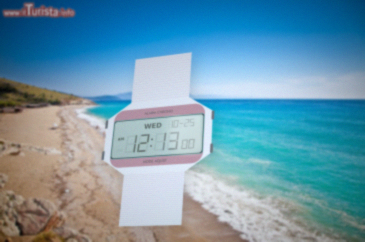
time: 12:13
